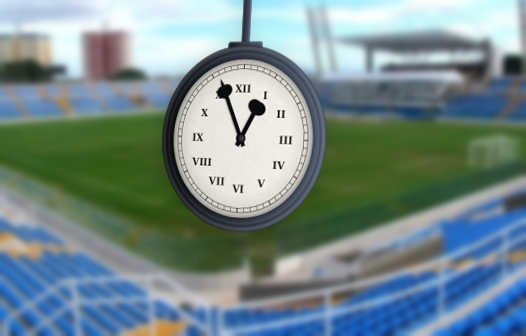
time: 12:56
